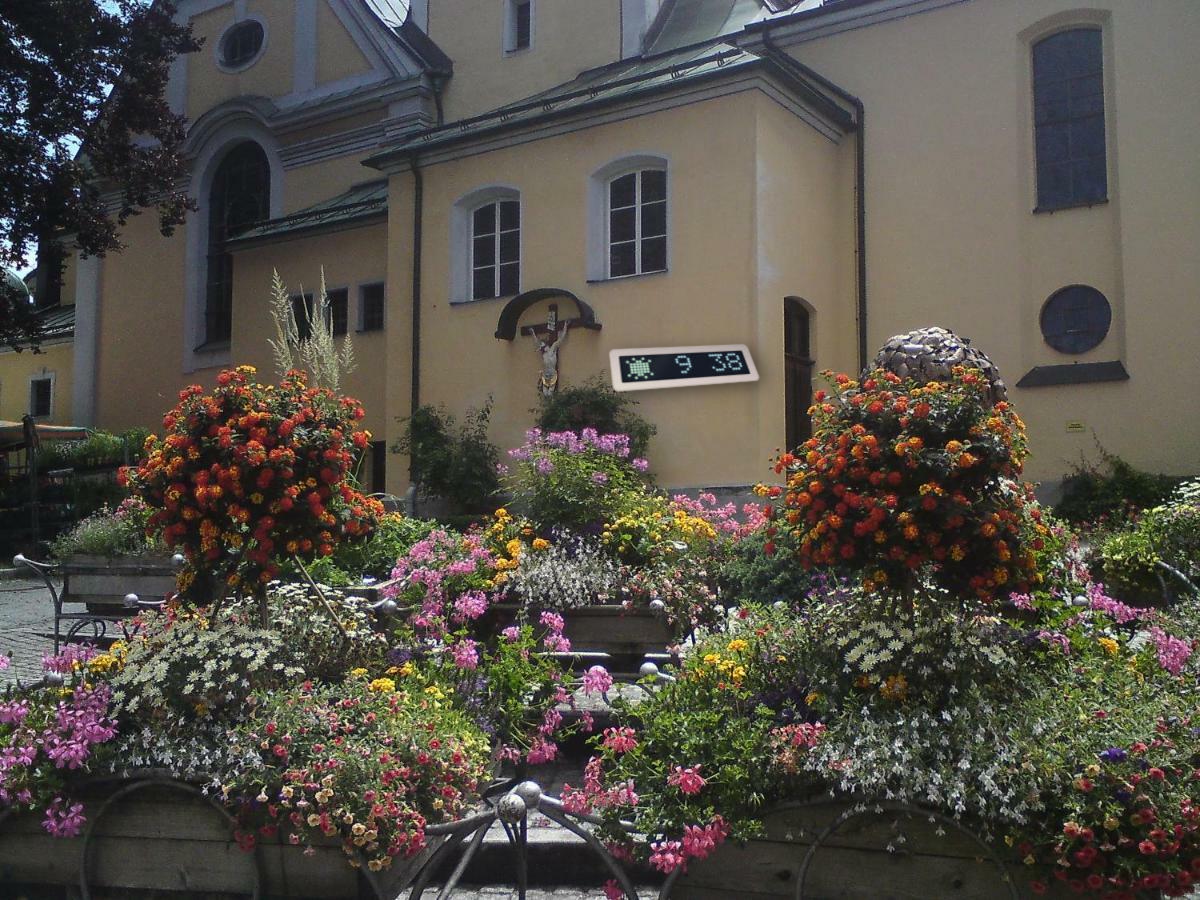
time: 9:38
